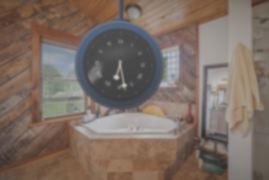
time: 6:28
